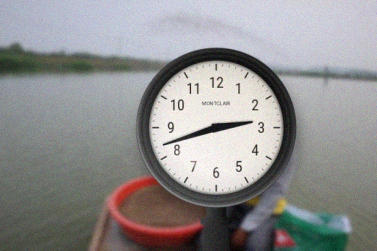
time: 2:42
